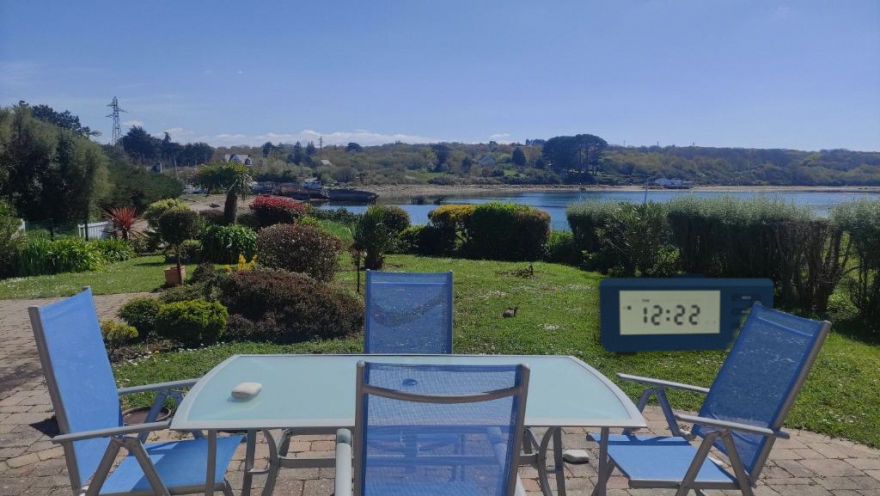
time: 12:22
